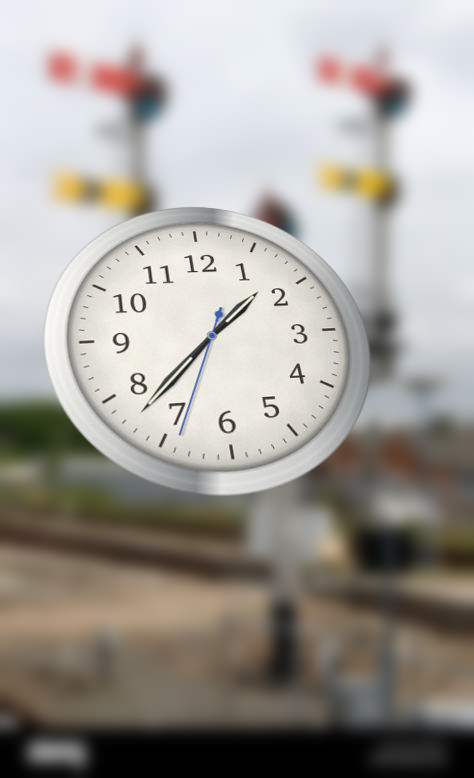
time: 1:37:34
